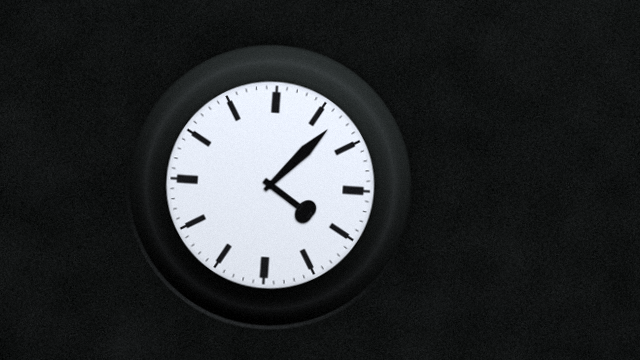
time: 4:07
